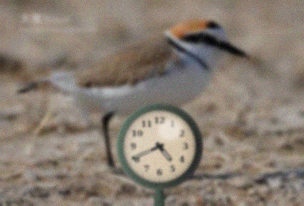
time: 4:41
